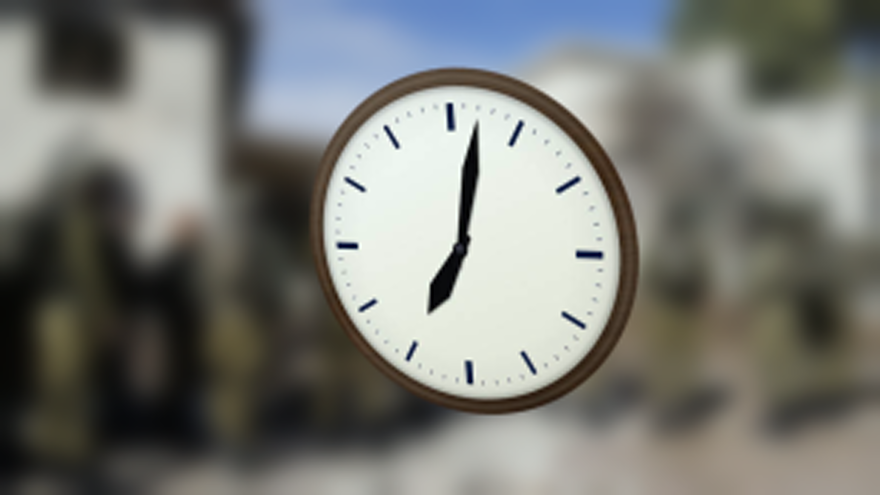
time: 7:02
